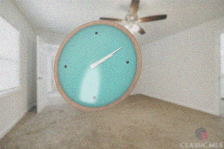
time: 2:10
